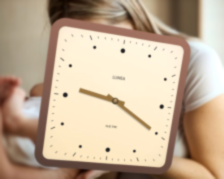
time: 9:20
